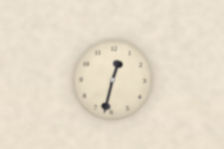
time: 12:32
